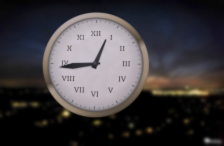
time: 12:44
